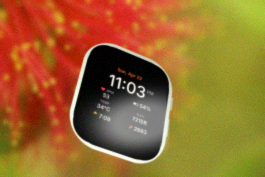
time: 11:03
